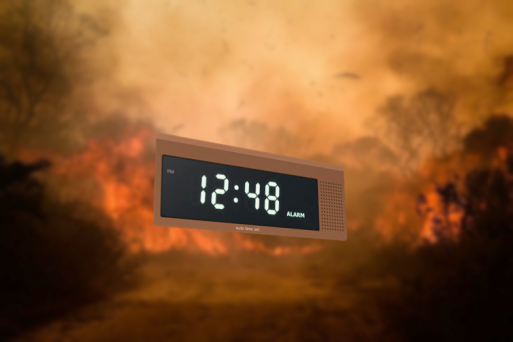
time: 12:48
